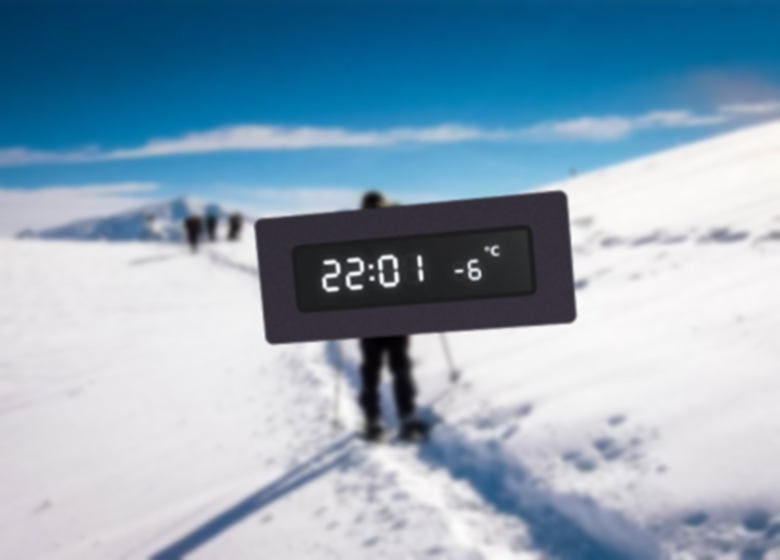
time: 22:01
